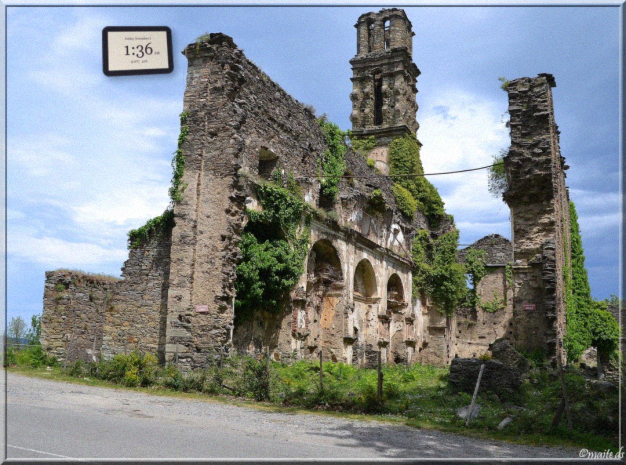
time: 1:36
